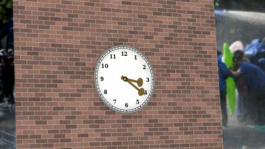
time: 3:21
